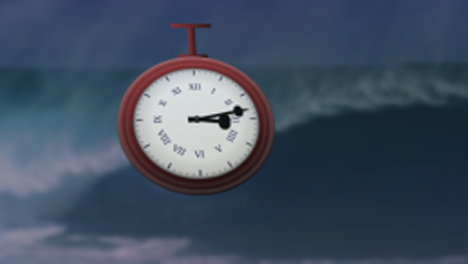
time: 3:13
